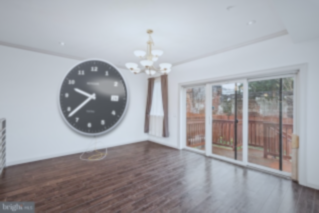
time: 9:38
